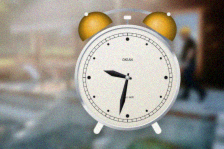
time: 9:32
